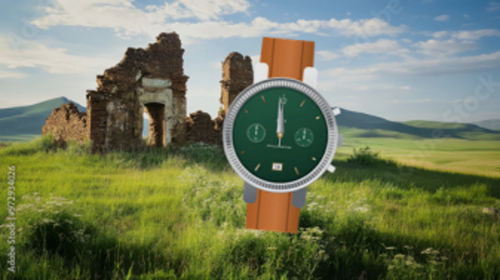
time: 11:59
